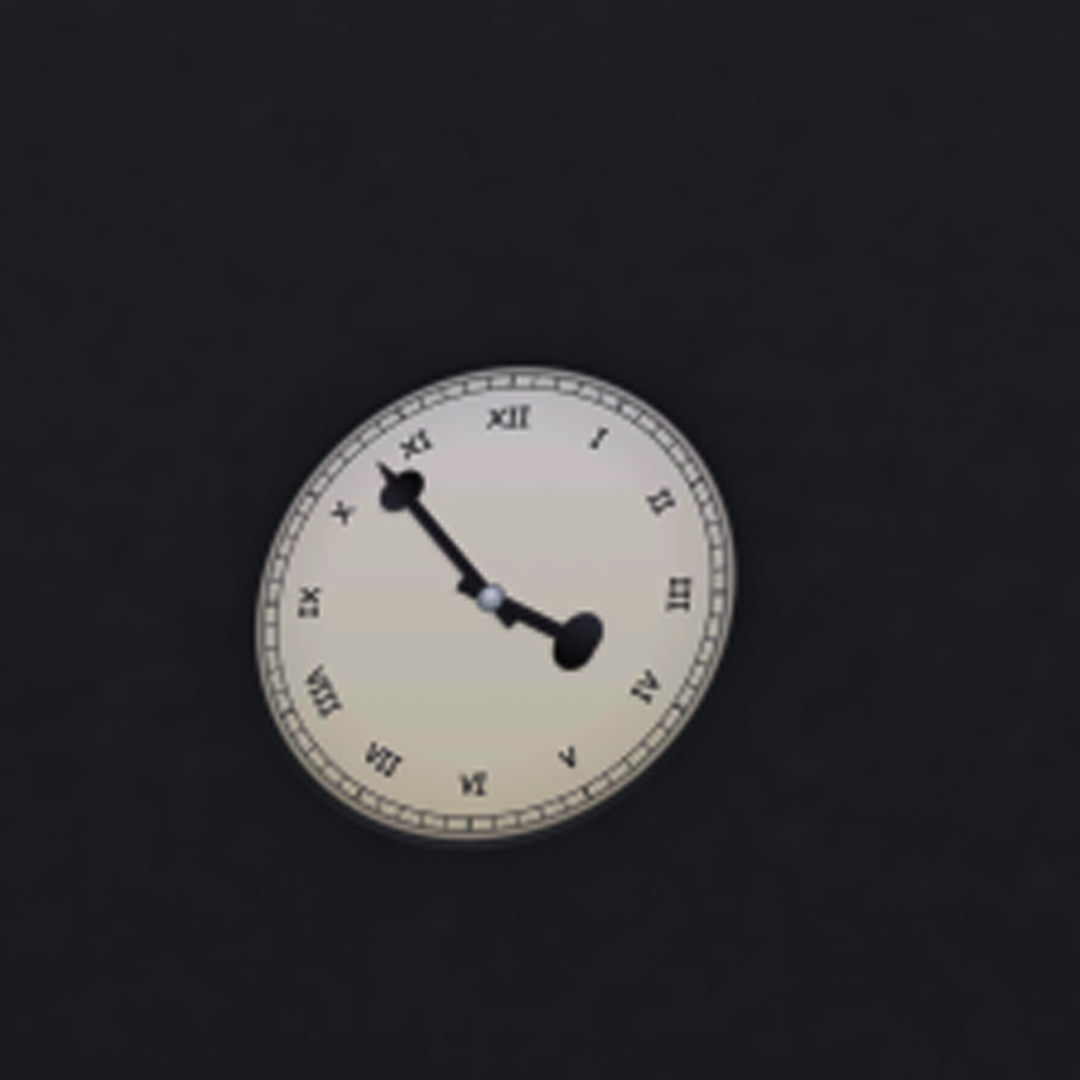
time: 3:53
